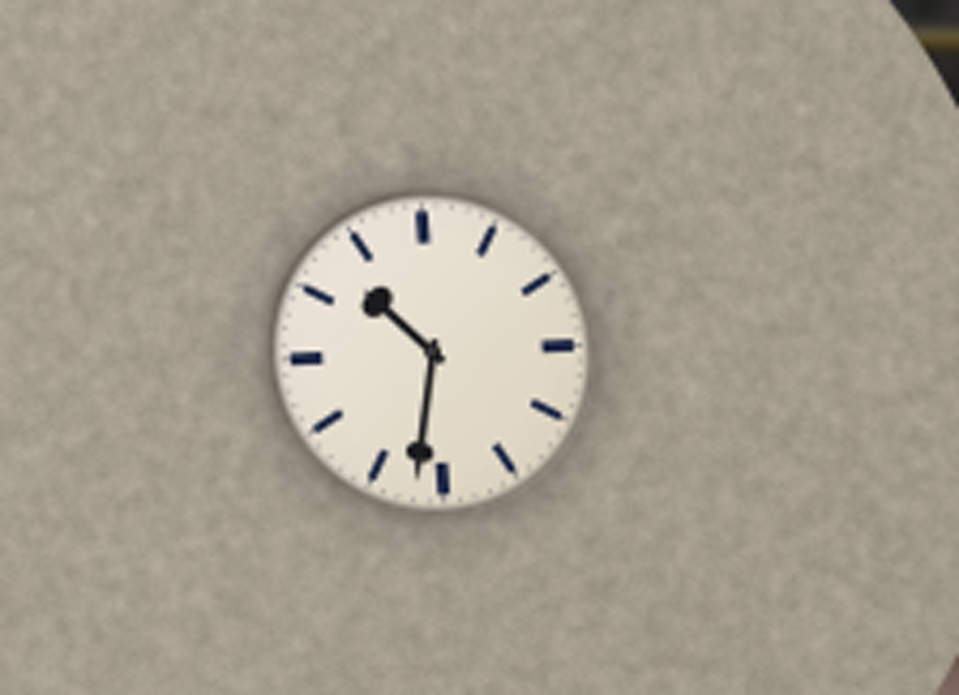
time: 10:32
